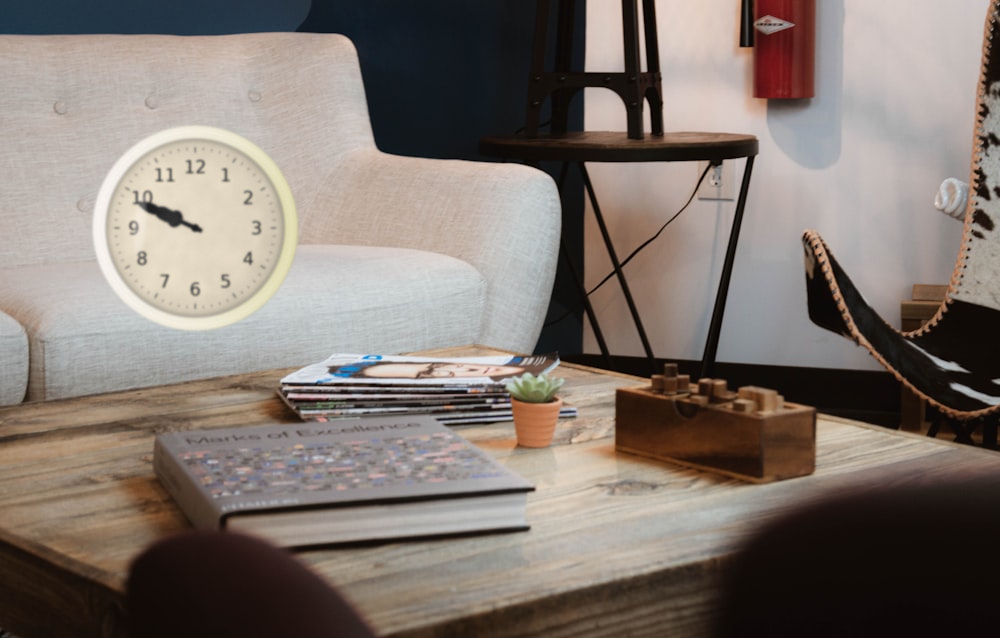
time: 9:49
